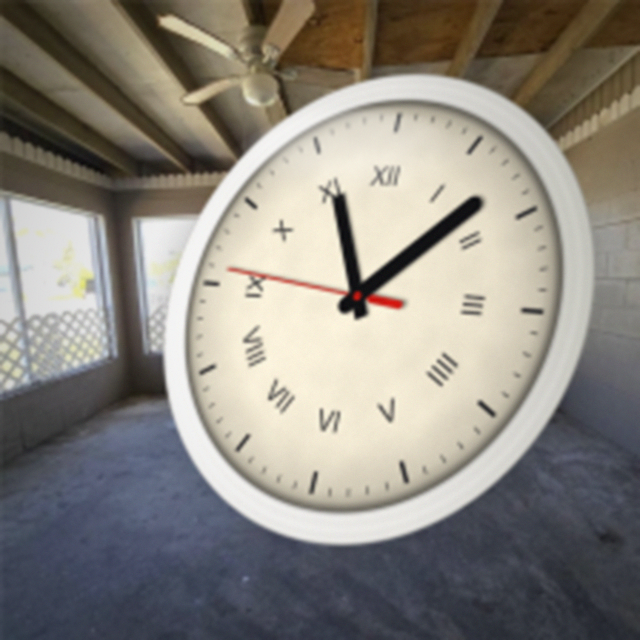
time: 11:07:46
